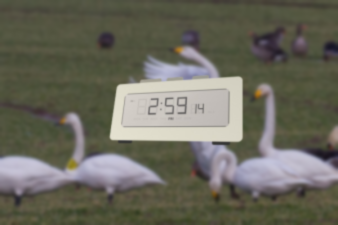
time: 2:59:14
